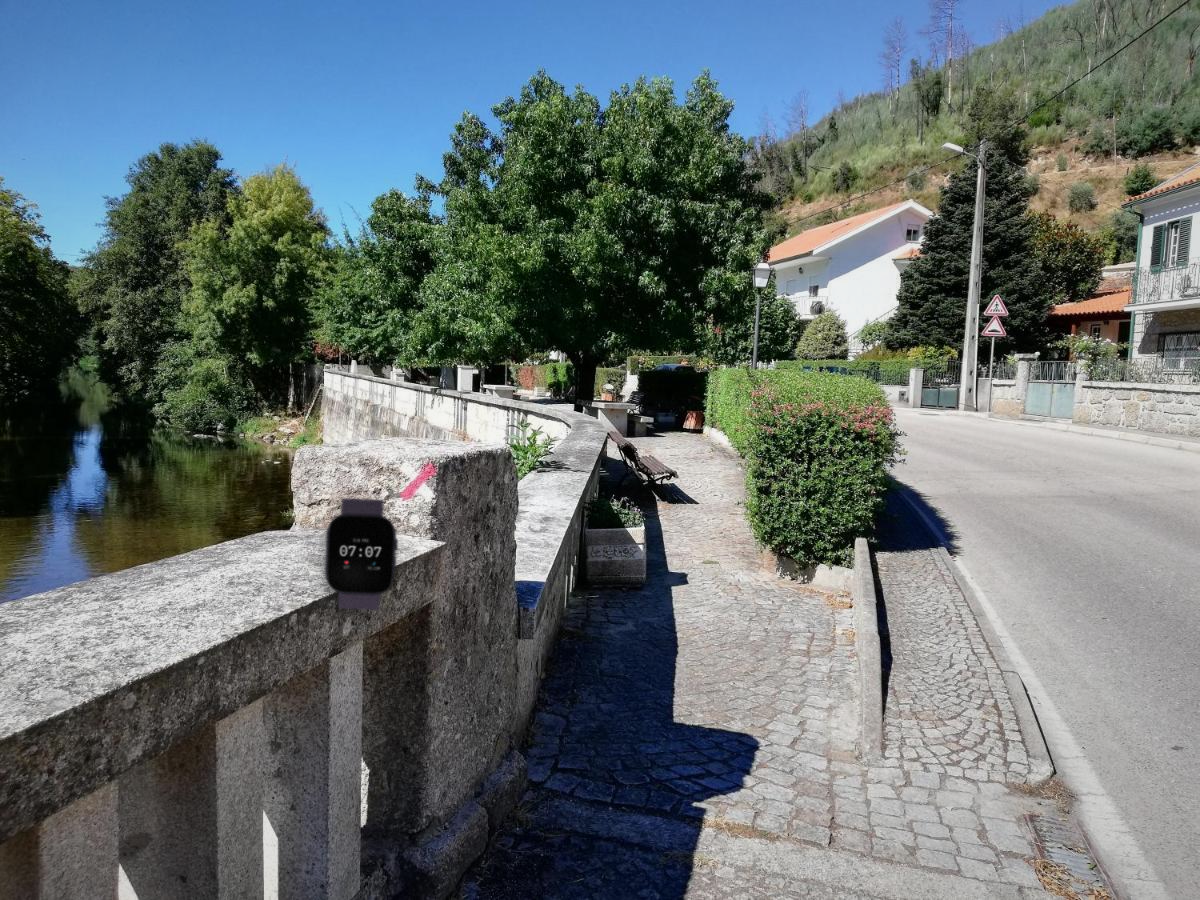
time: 7:07
